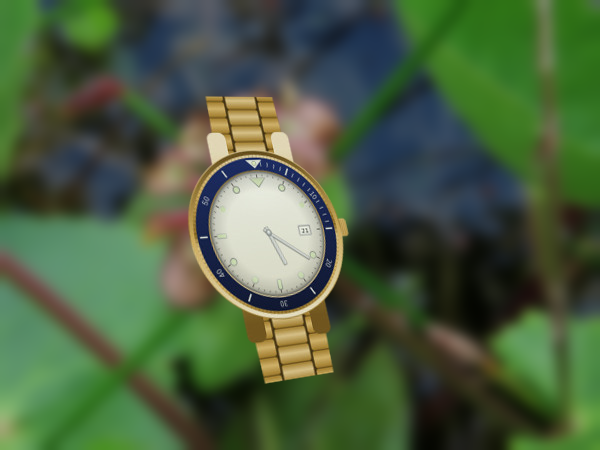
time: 5:21
